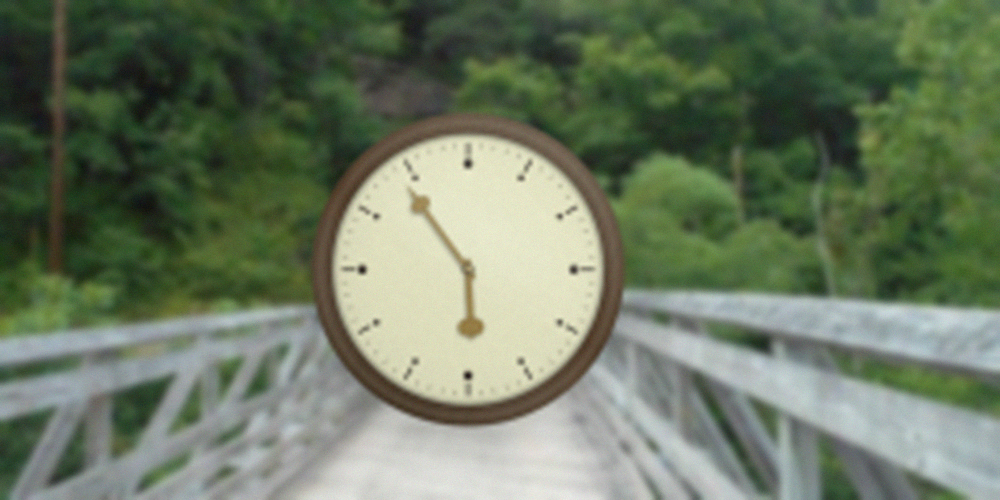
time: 5:54
